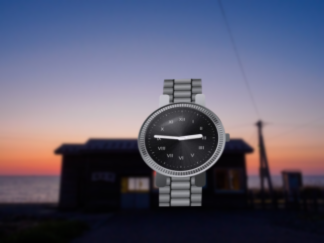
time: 2:46
